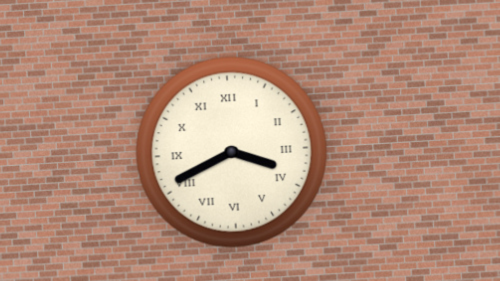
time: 3:41
